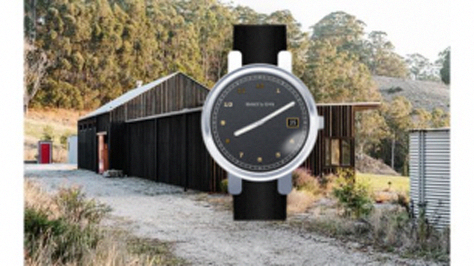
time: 8:10
